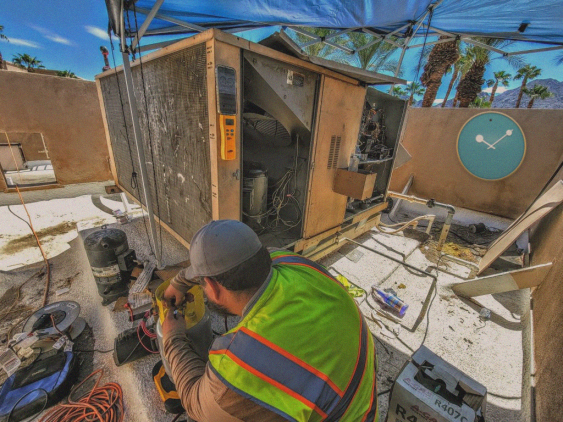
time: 10:09
